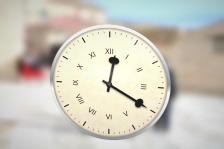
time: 12:20
